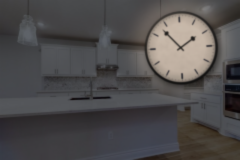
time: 1:53
